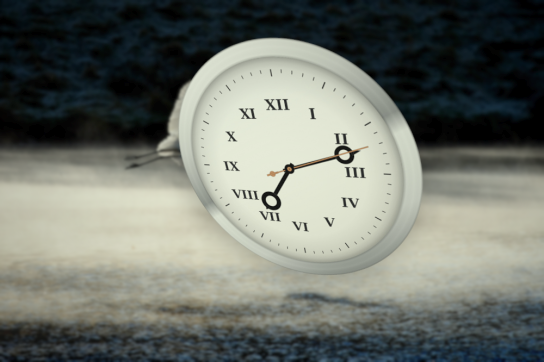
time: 7:12:12
